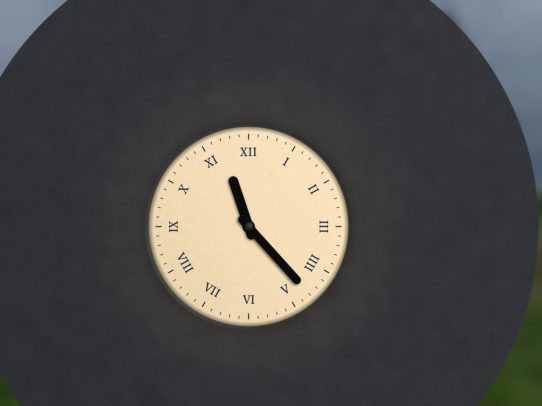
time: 11:23
